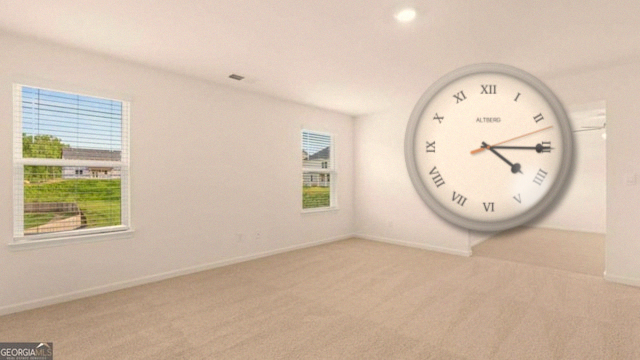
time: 4:15:12
